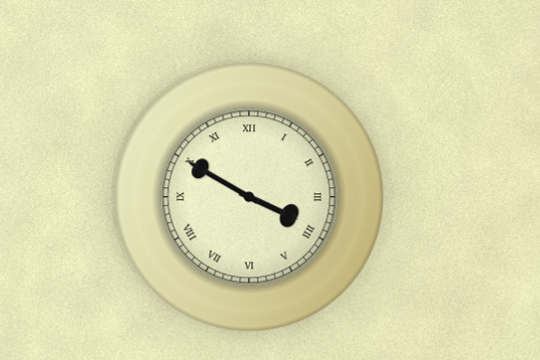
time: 3:50
